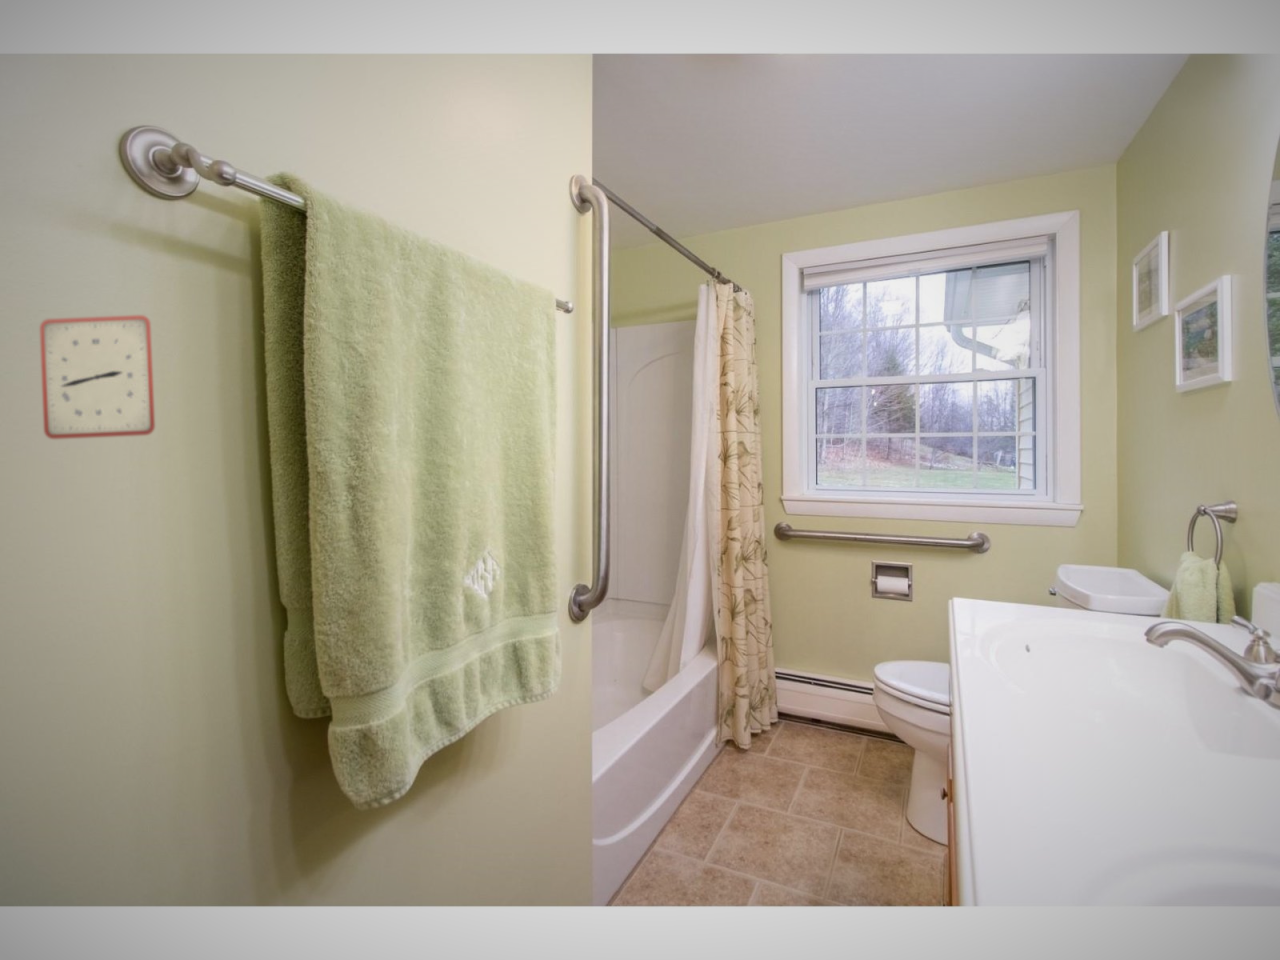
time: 2:43
